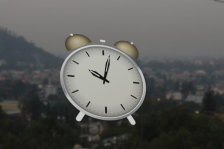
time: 10:02
